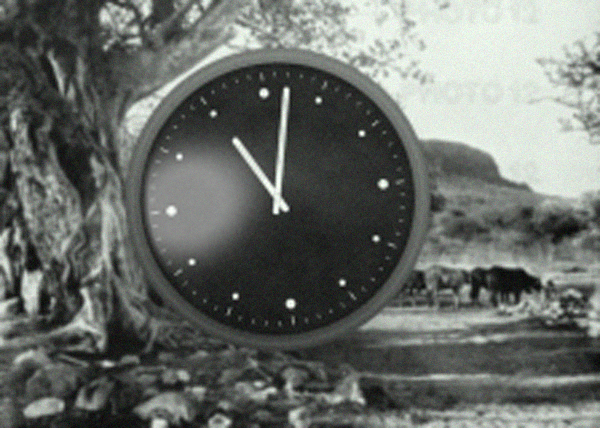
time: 11:02
